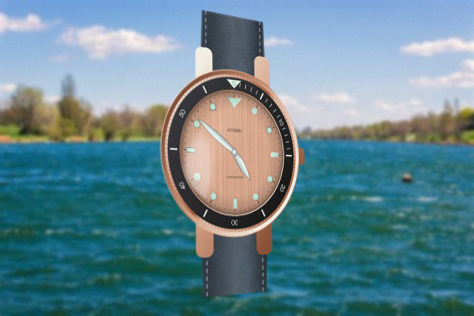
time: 4:51
